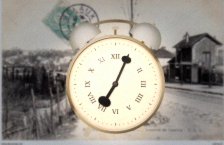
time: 7:04
